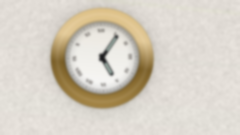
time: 5:06
